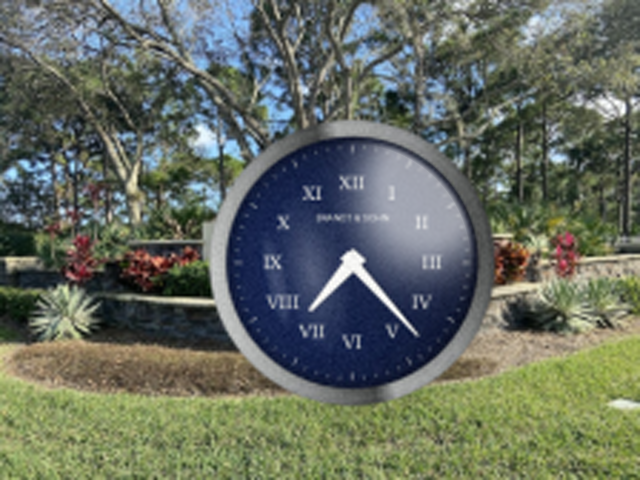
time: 7:23
